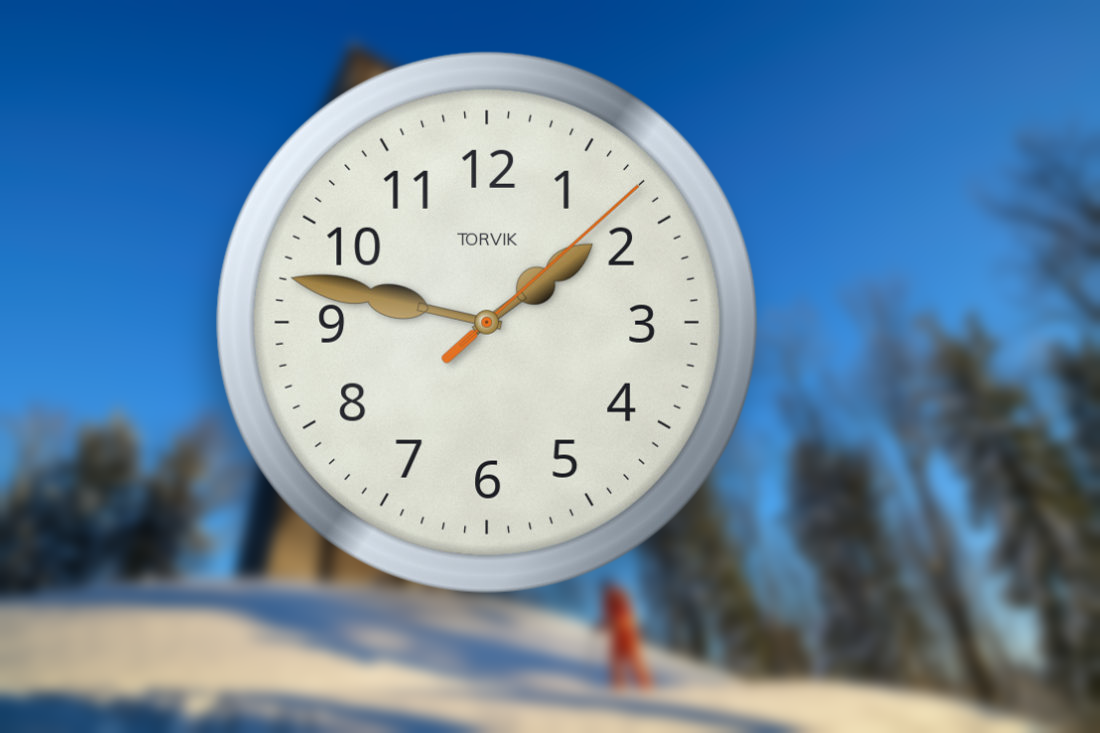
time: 1:47:08
